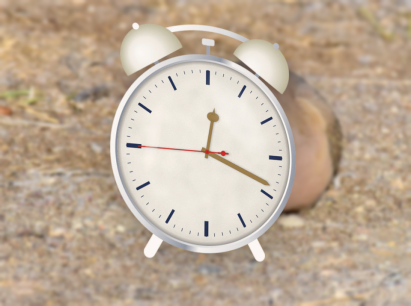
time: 12:18:45
